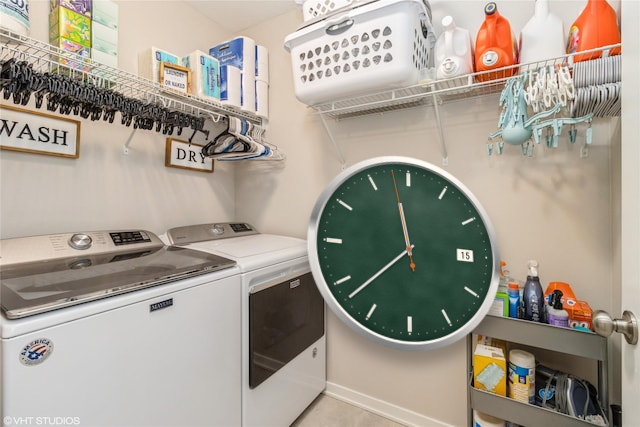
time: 11:37:58
